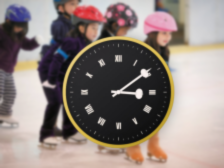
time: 3:09
